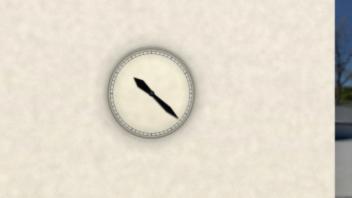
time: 10:22
